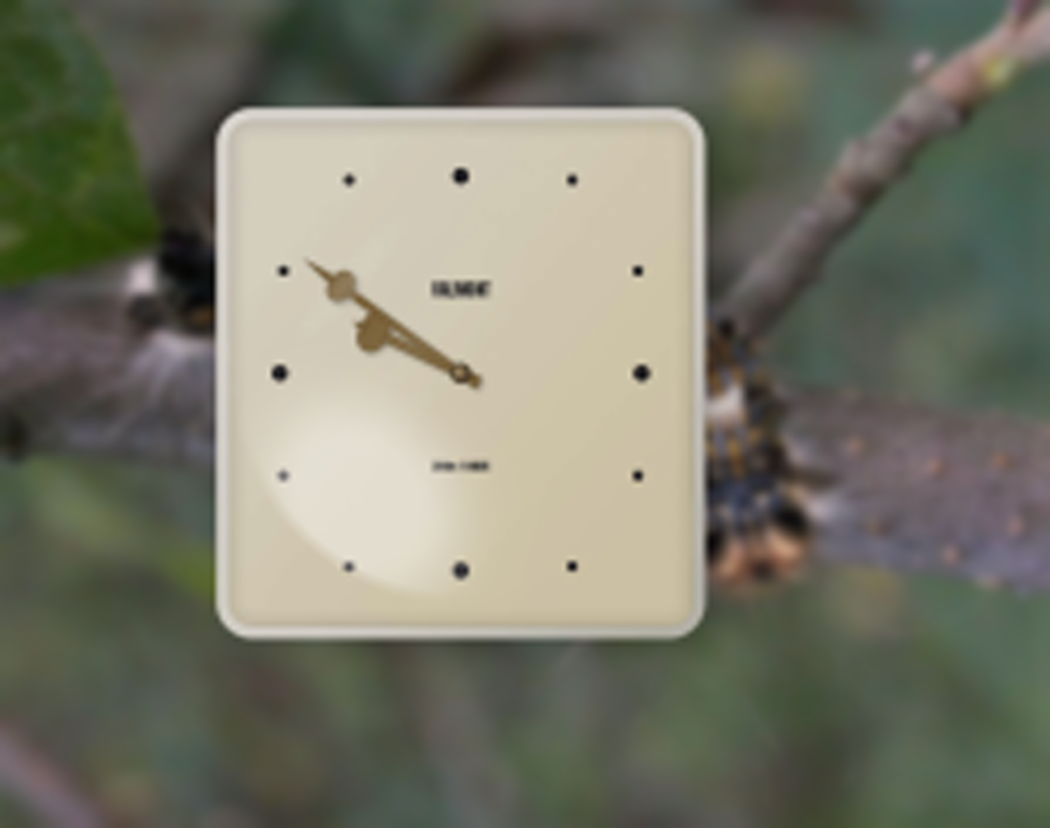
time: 9:51
